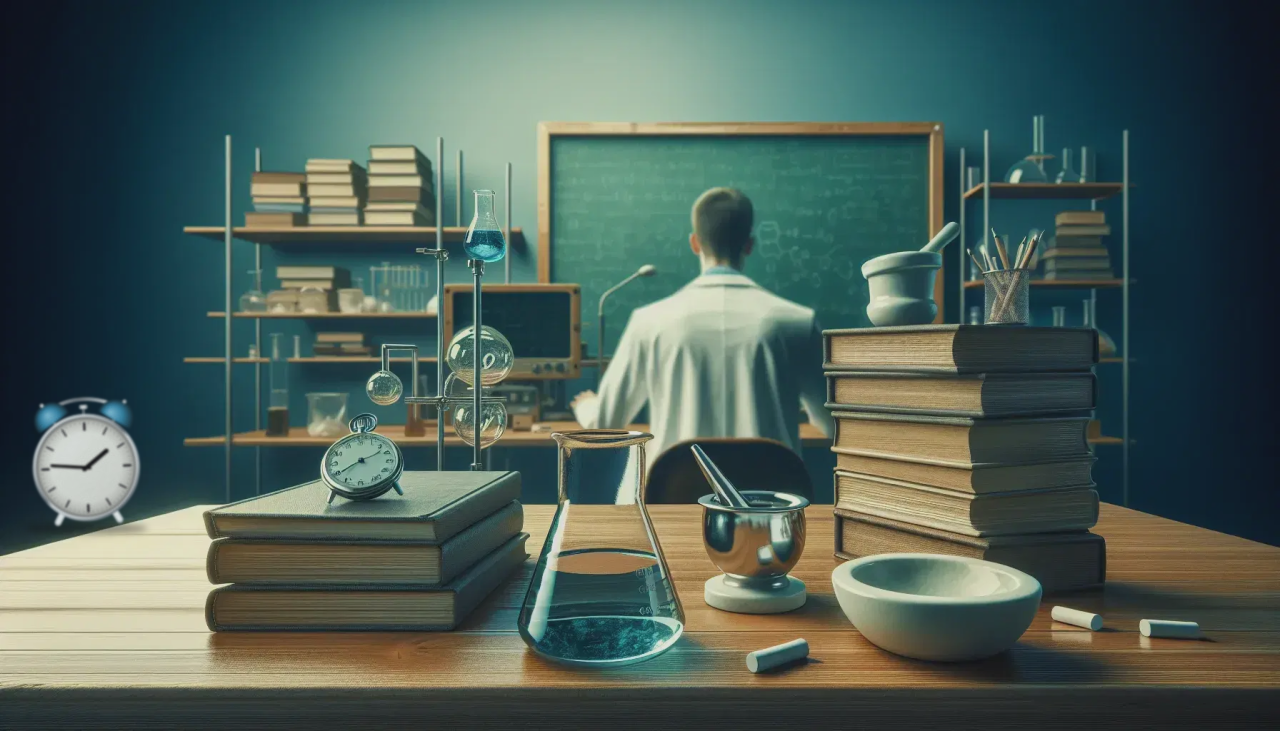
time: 1:46
